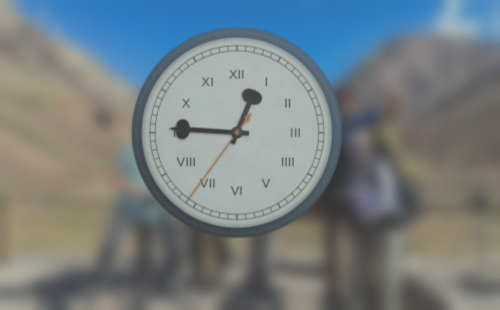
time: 12:45:36
